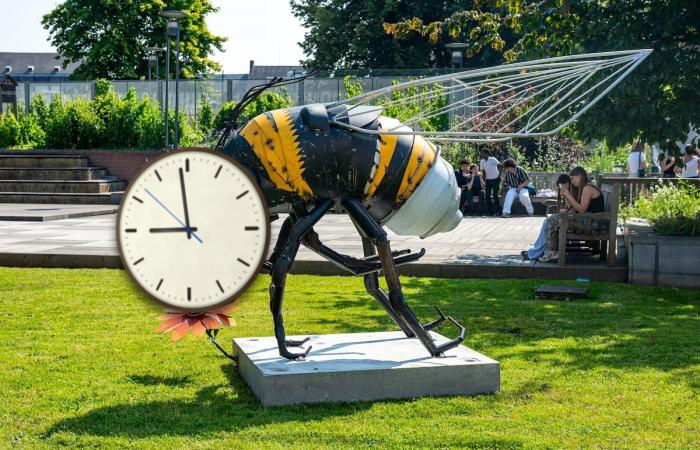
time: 8:58:52
